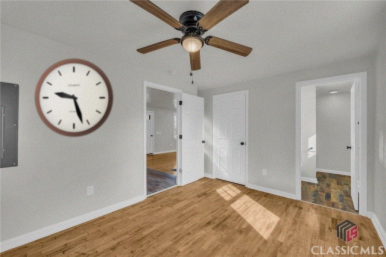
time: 9:27
